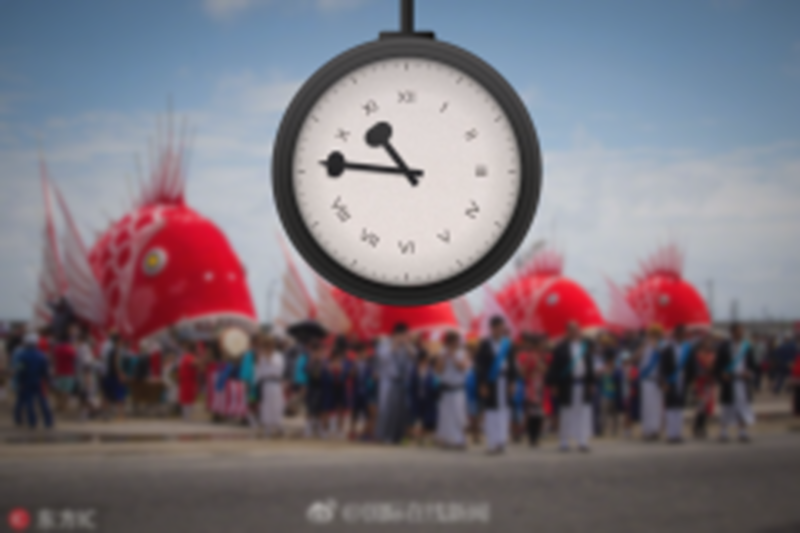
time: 10:46
